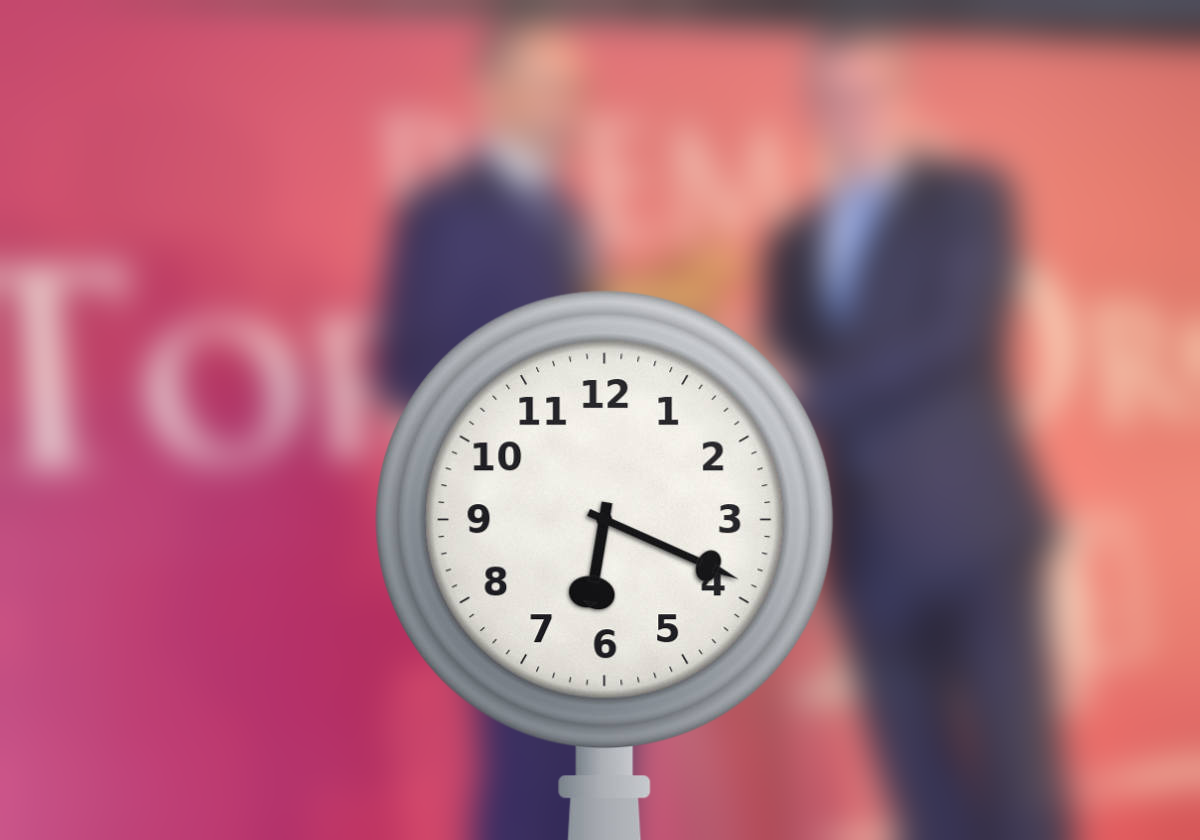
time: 6:19
